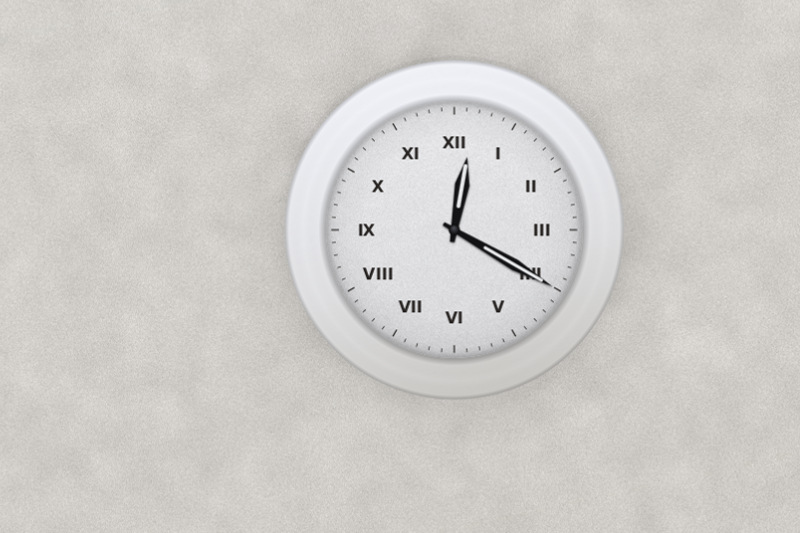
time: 12:20
